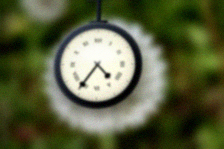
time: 4:36
